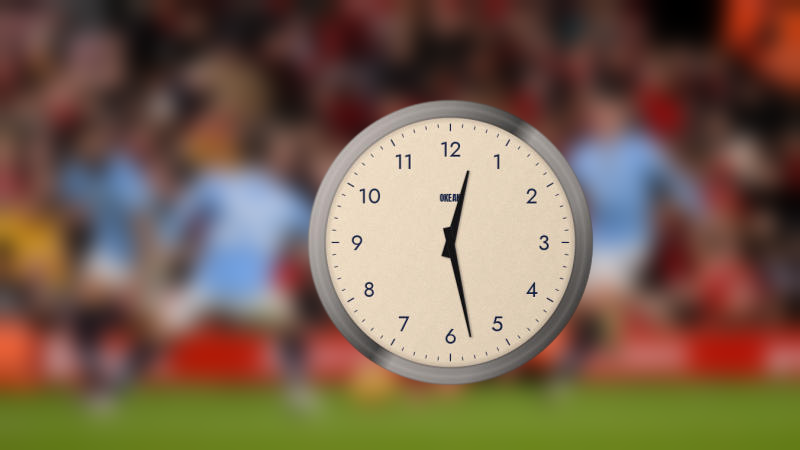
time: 12:28
